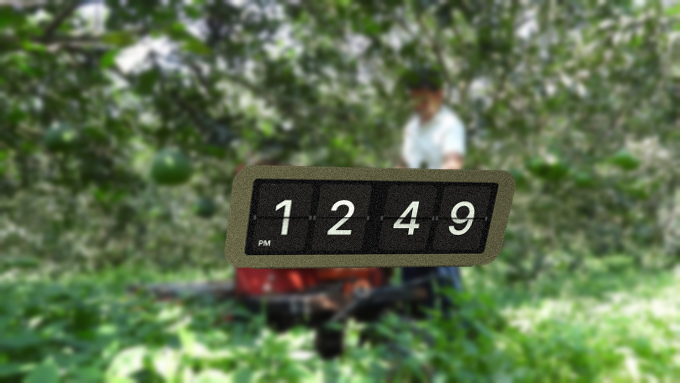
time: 12:49
